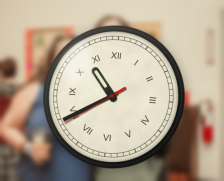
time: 10:39:39
